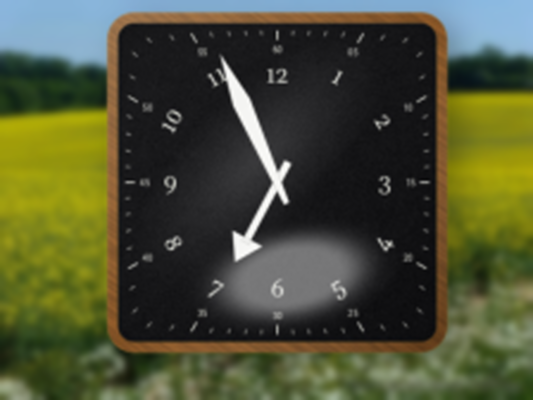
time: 6:56
